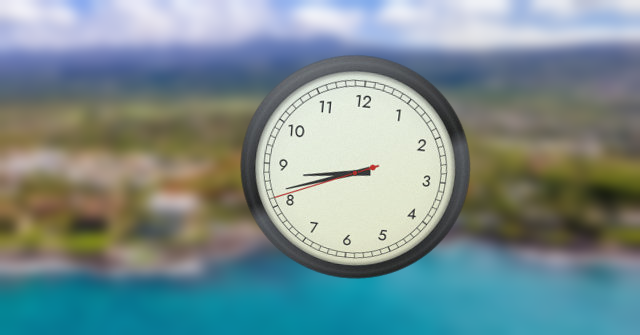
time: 8:41:41
